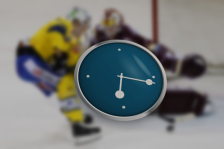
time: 6:17
